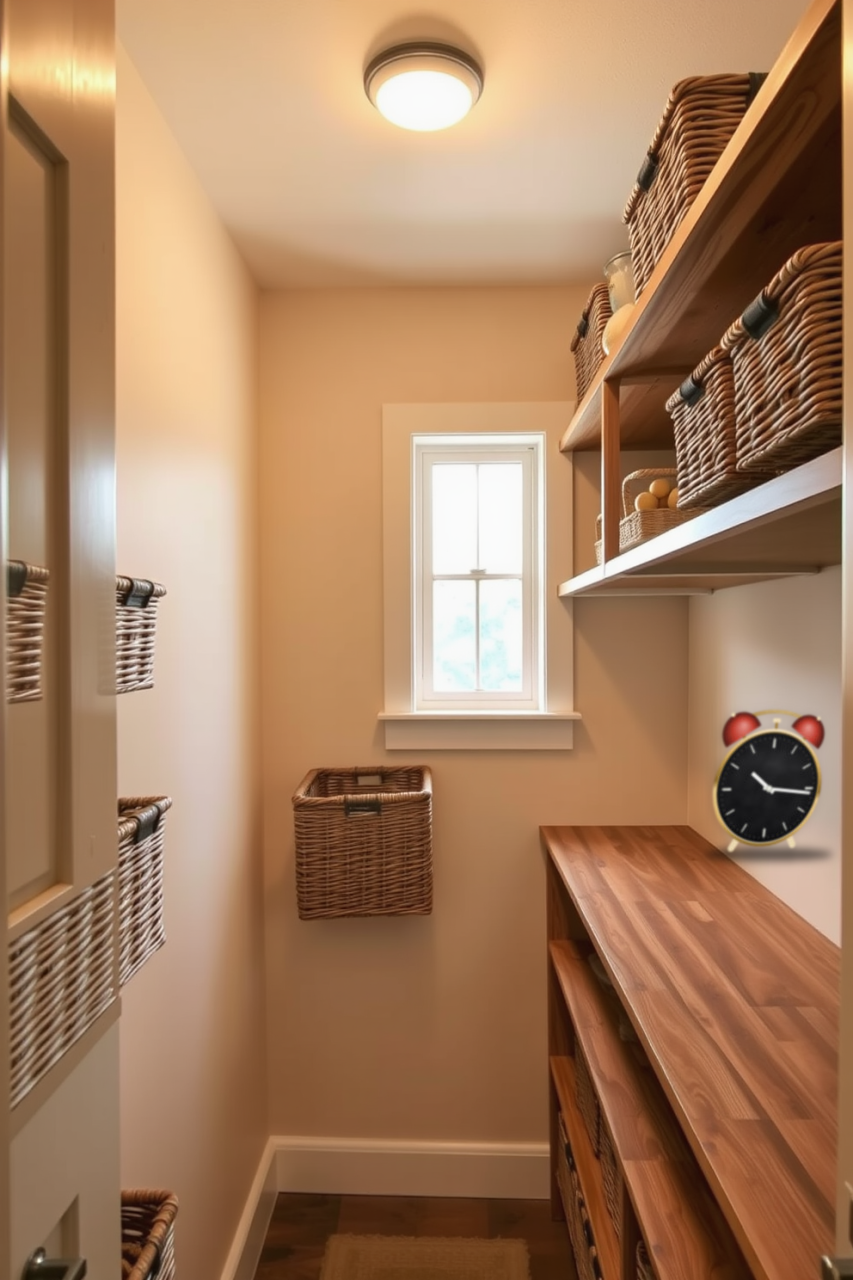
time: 10:16
